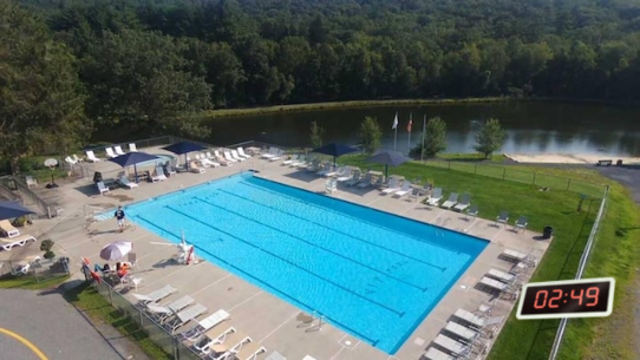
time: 2:49
